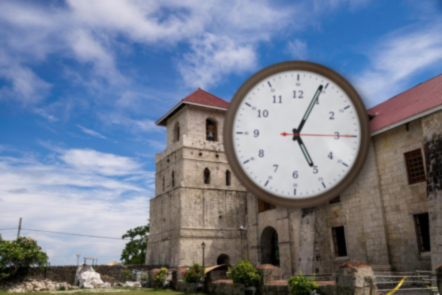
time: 5:04:15
